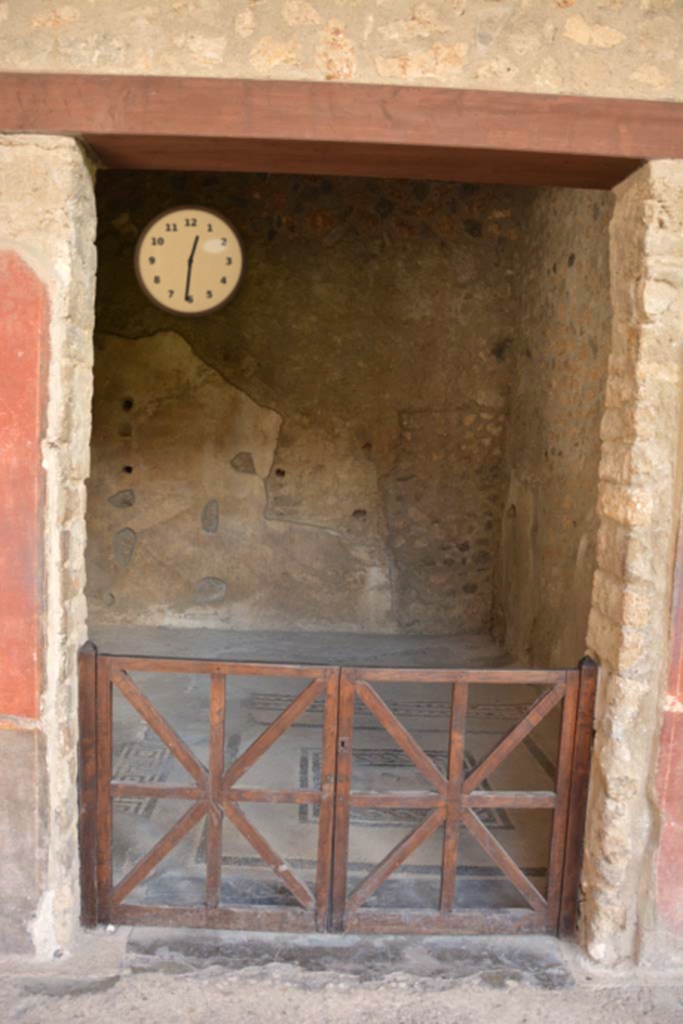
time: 12:31
